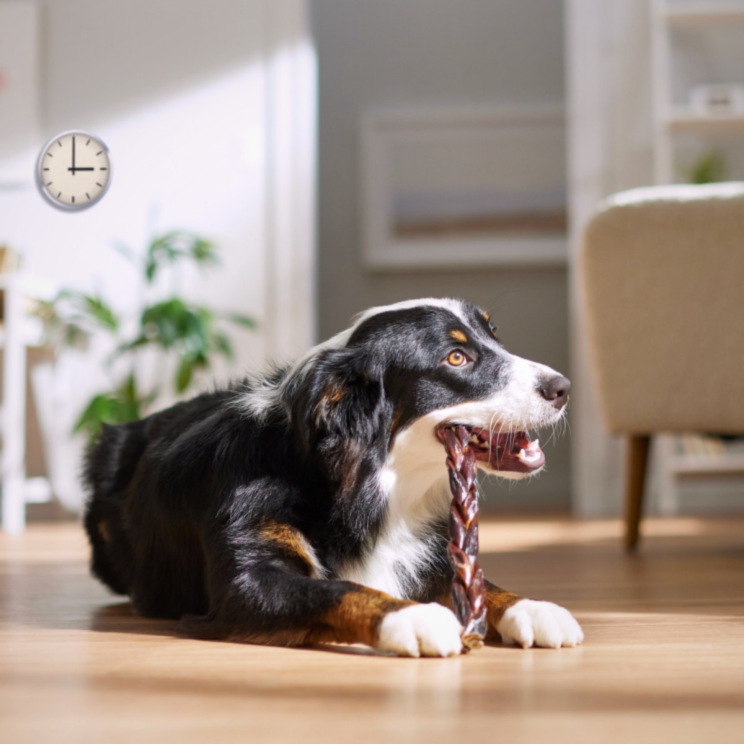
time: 3:00
